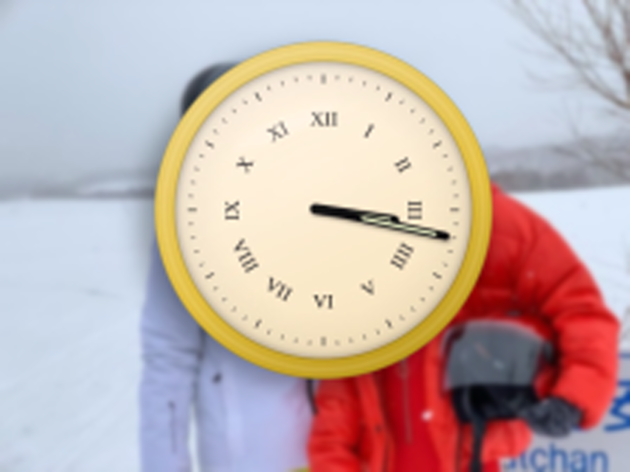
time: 3:17
